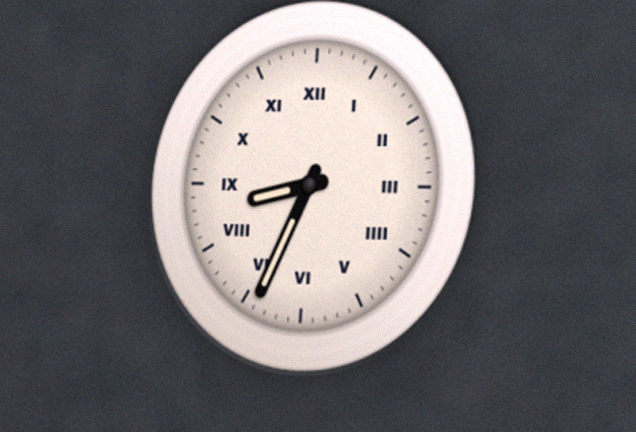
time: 8:34
